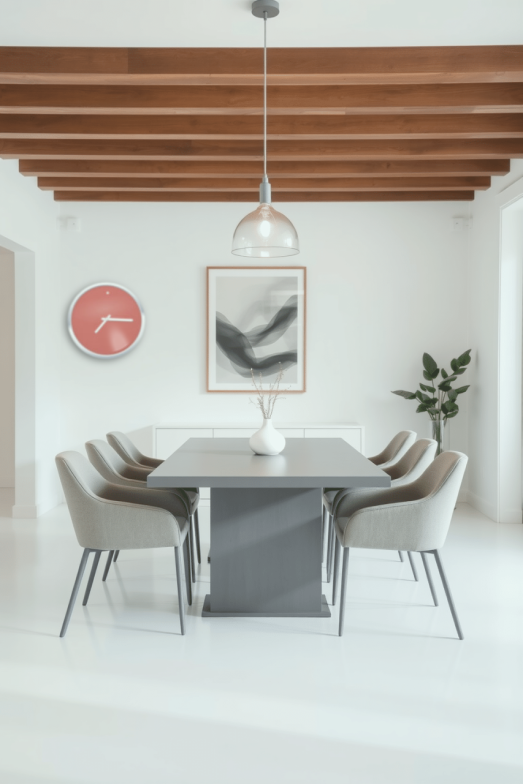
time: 7:15
